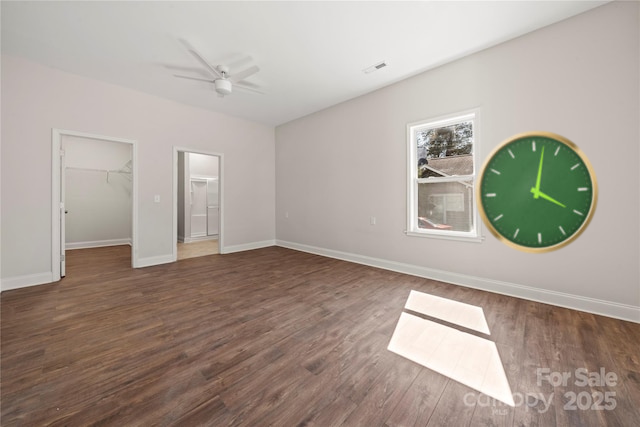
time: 4:02
